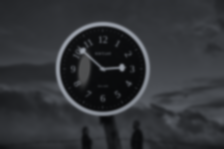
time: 2:52
